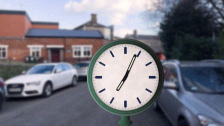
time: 7:04
